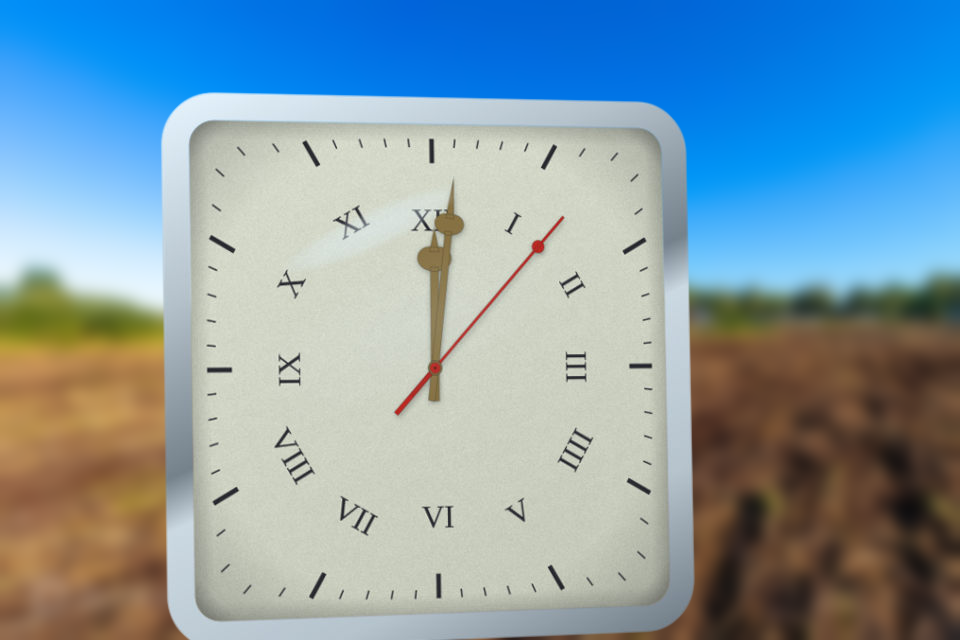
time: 12:01:07
